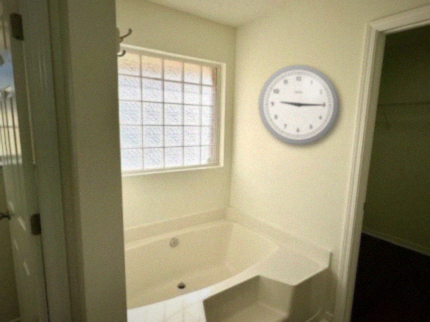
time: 9:15
